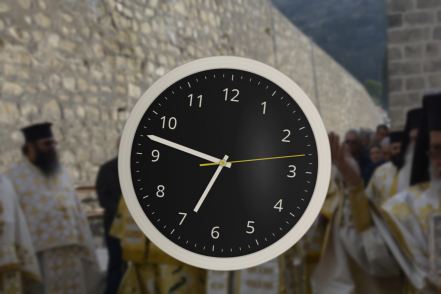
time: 6:47:13
